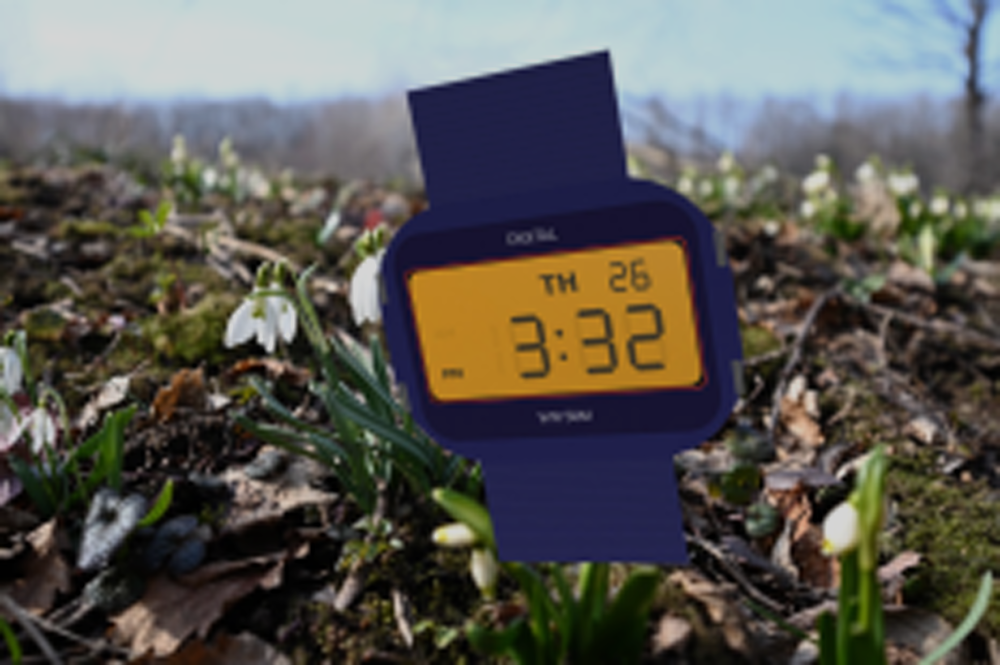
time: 3:32
